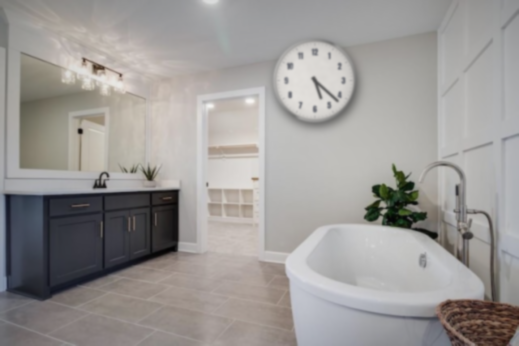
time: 5:22
